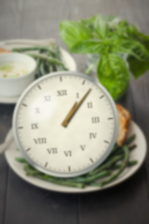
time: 1:07
